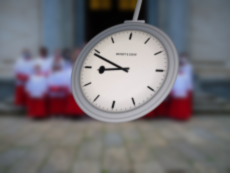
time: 8:49
